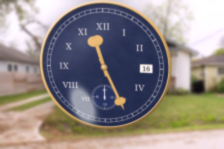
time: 11:26
